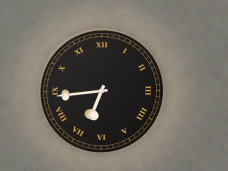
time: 6:44
